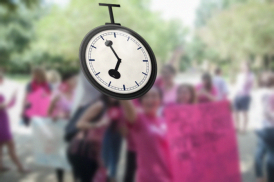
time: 6:56
